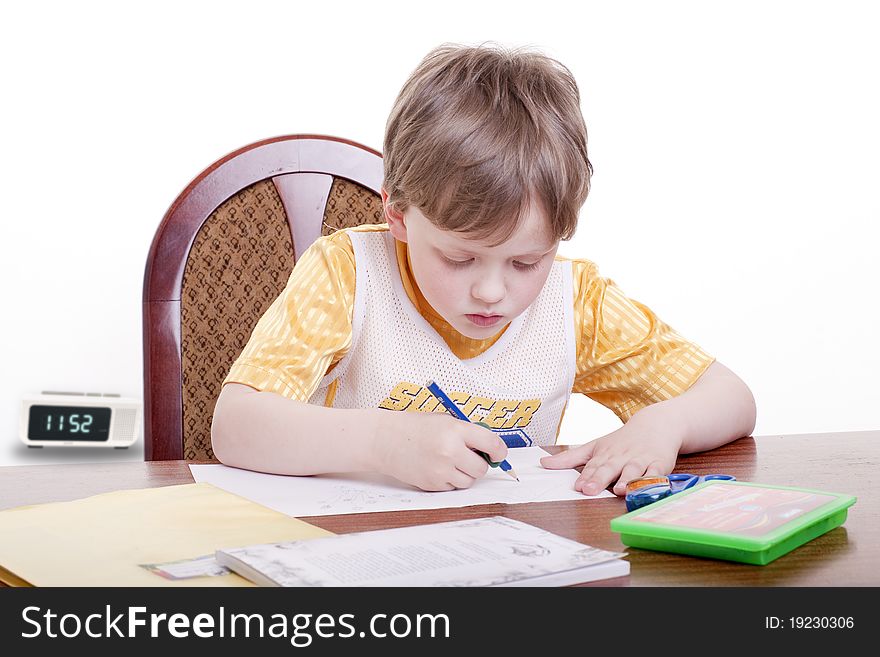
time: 11:52
